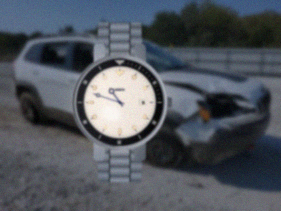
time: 10:48
